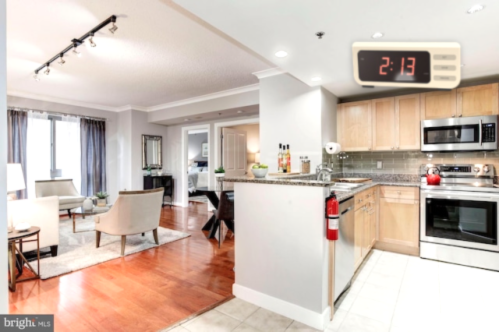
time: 2:13
